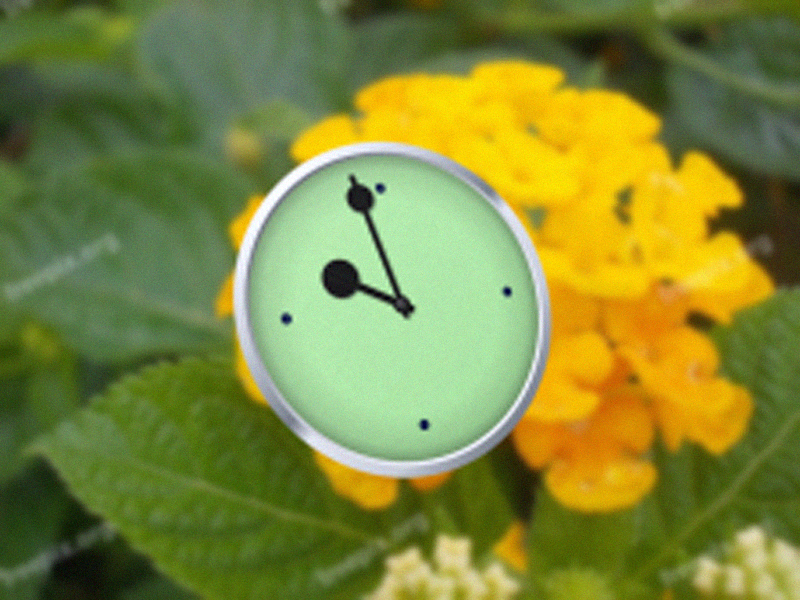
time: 9:58
